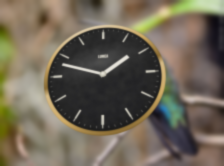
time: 1:48
